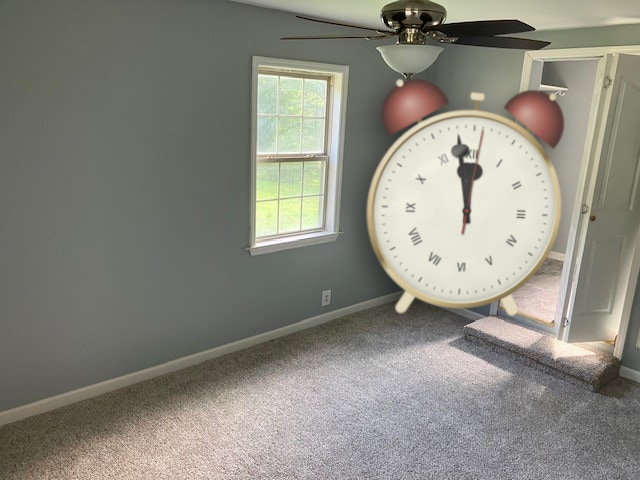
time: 11:58:01
